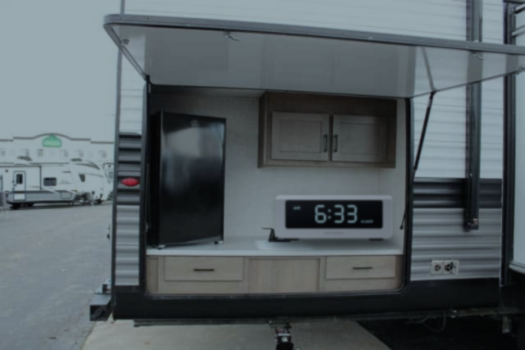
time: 6:33
